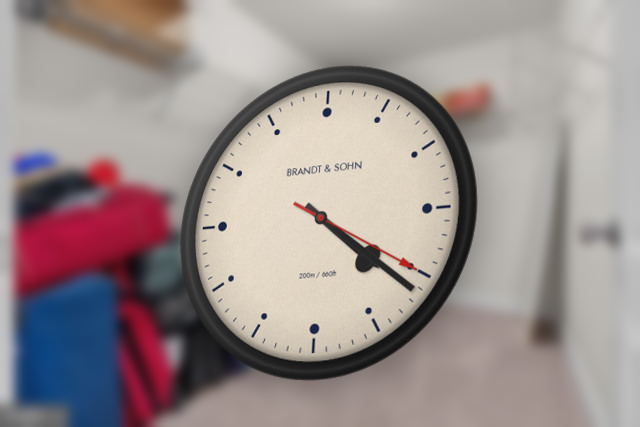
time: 4:21:20
